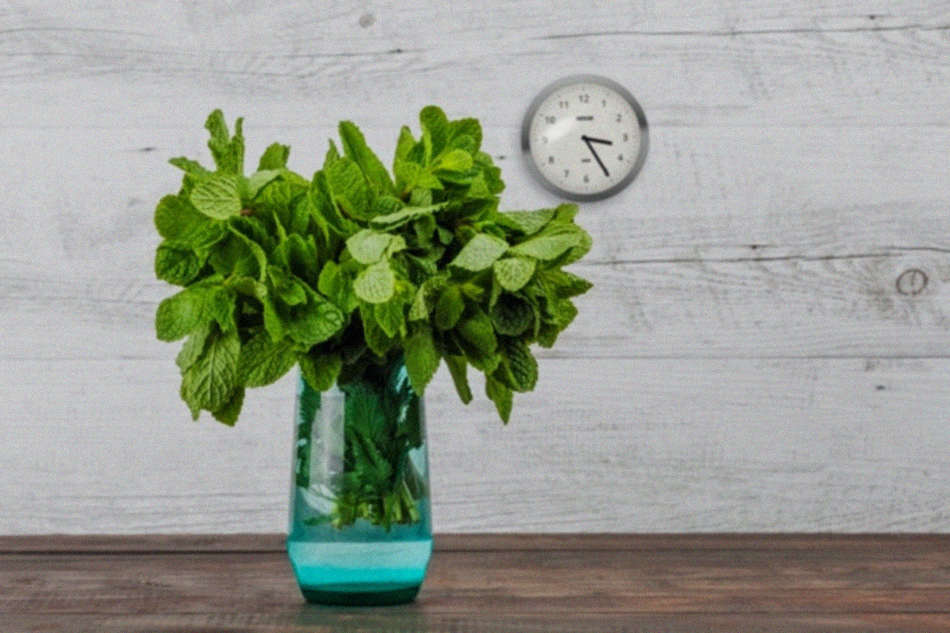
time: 3:25
